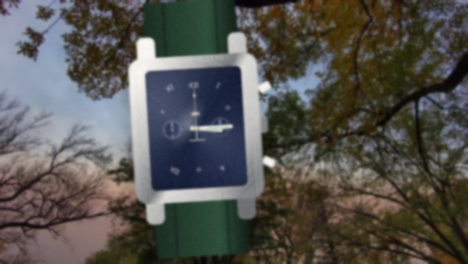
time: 3:15
